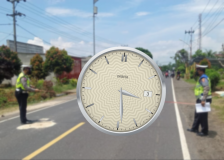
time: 3:29
